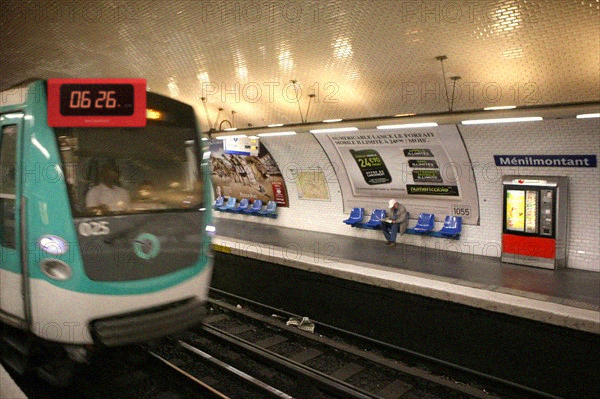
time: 6:26
